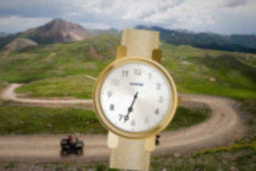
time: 6:33
